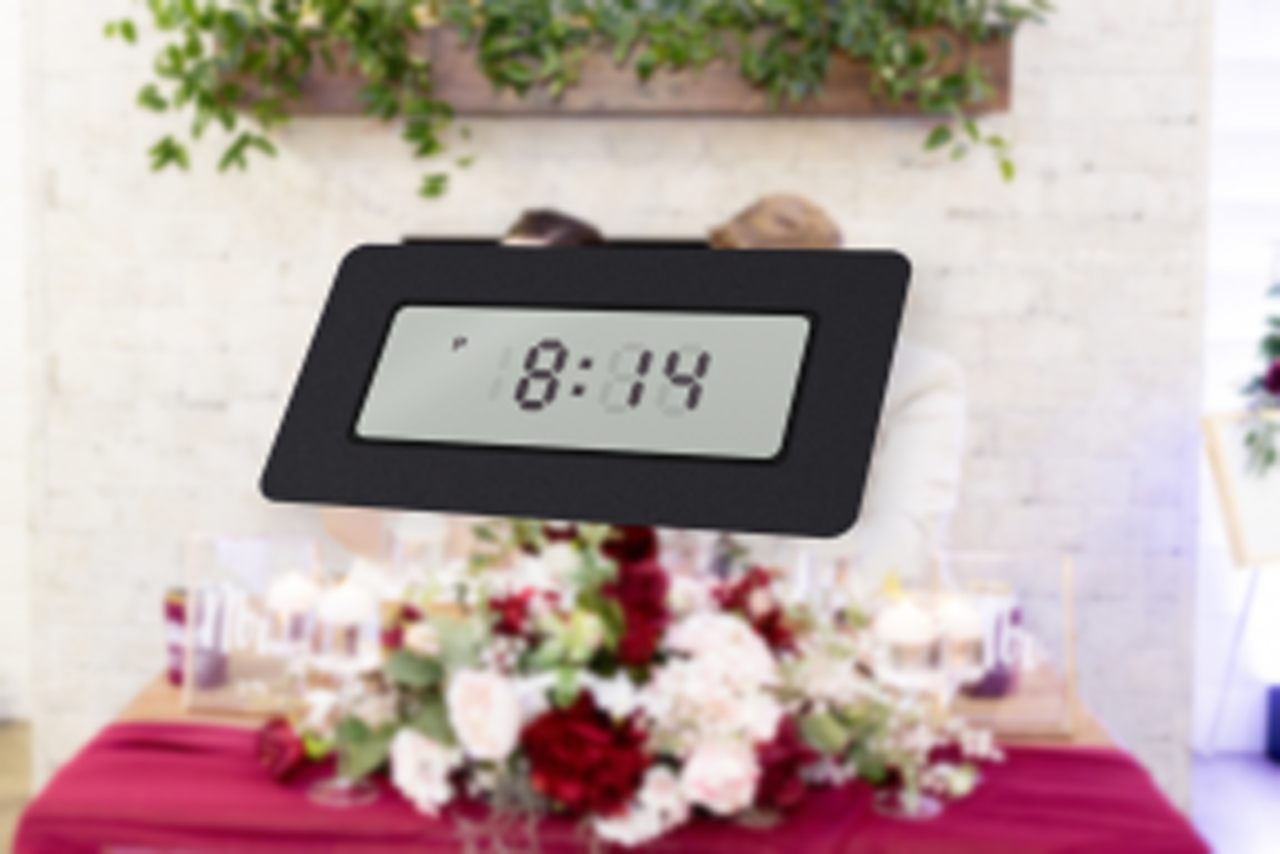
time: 8:14
